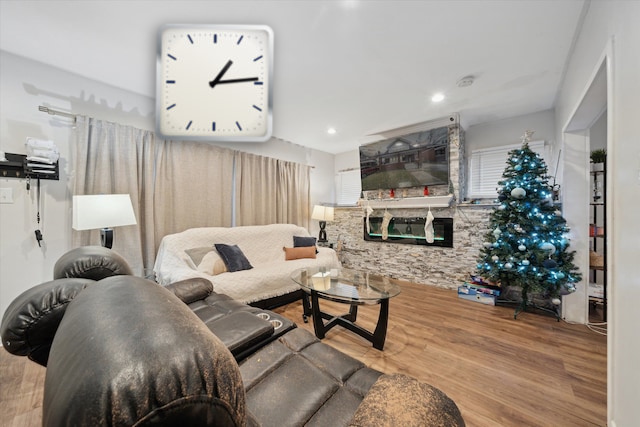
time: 1:14
